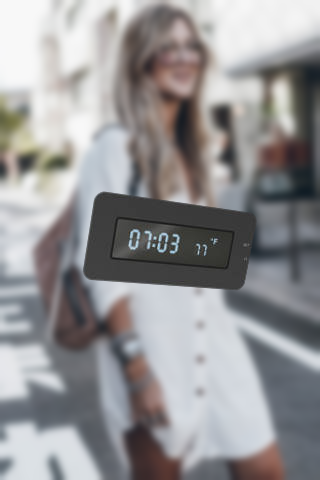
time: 7:03
